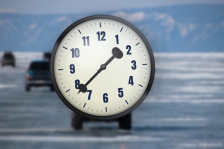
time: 1:38
